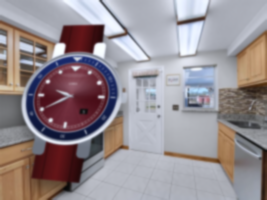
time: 9:40
